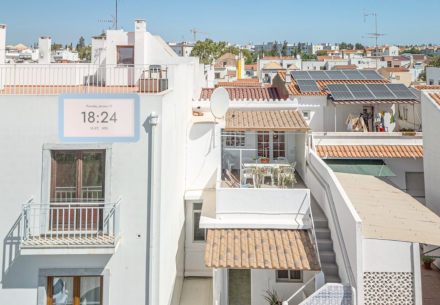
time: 18:24
